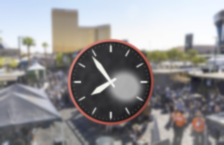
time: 7:54
